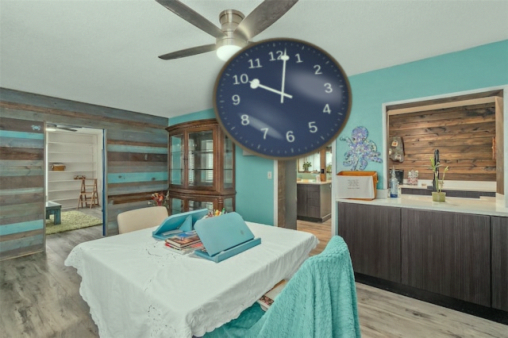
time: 10:02
